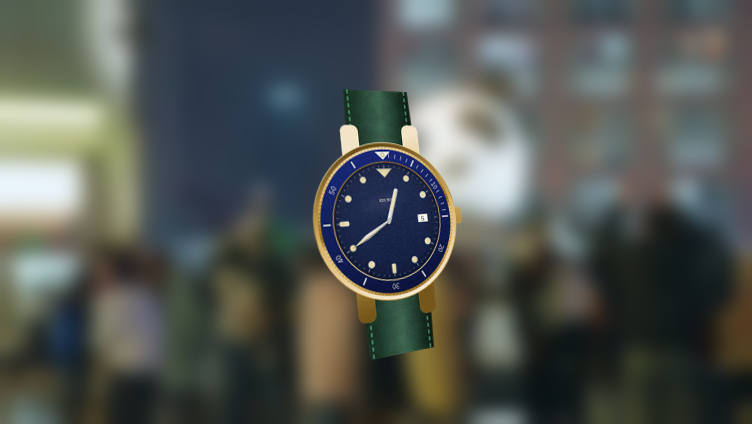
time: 12:40
